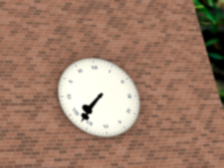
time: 7:37
